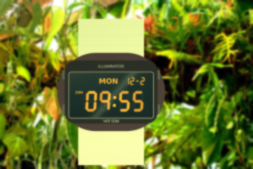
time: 9:55
